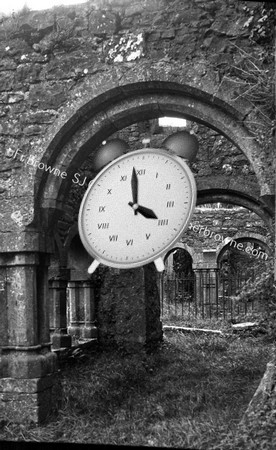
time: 3:58
